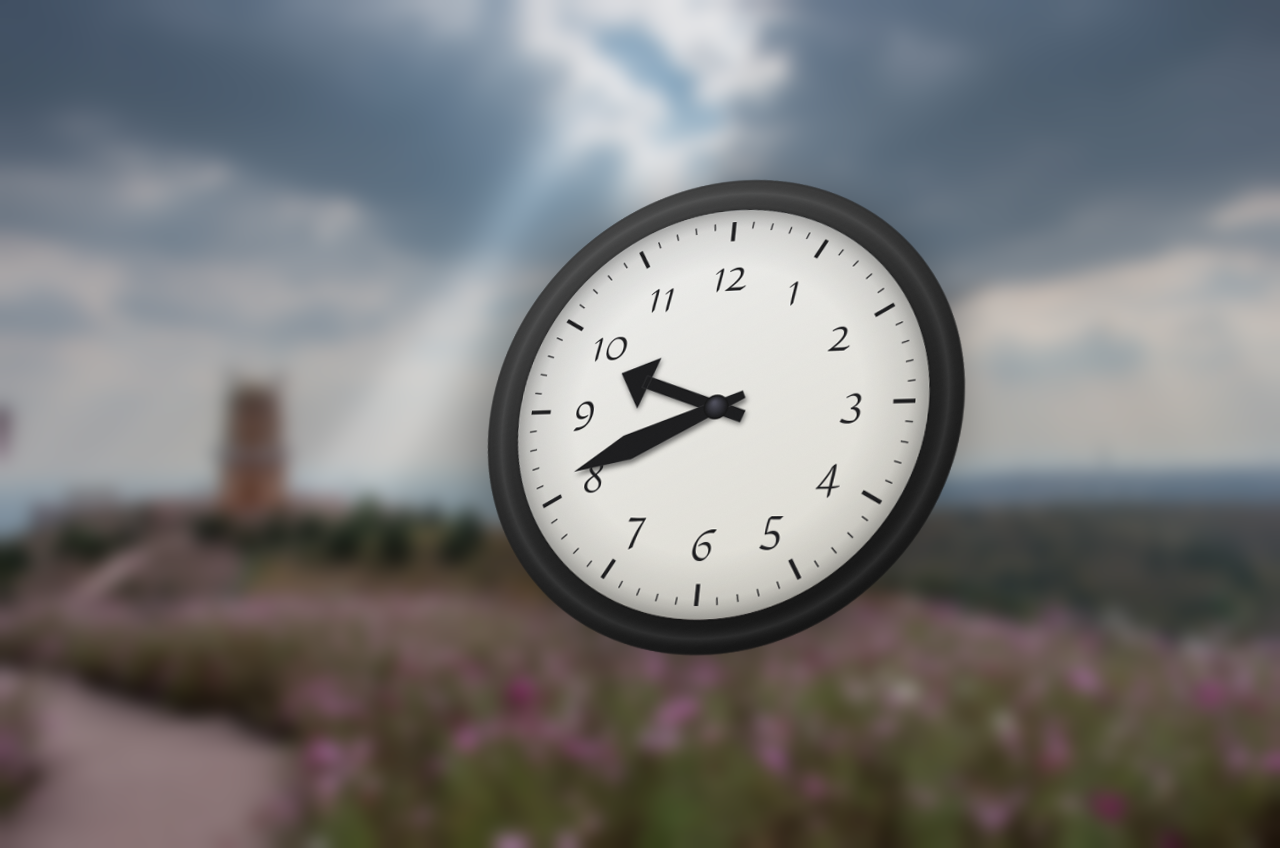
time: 9:41
